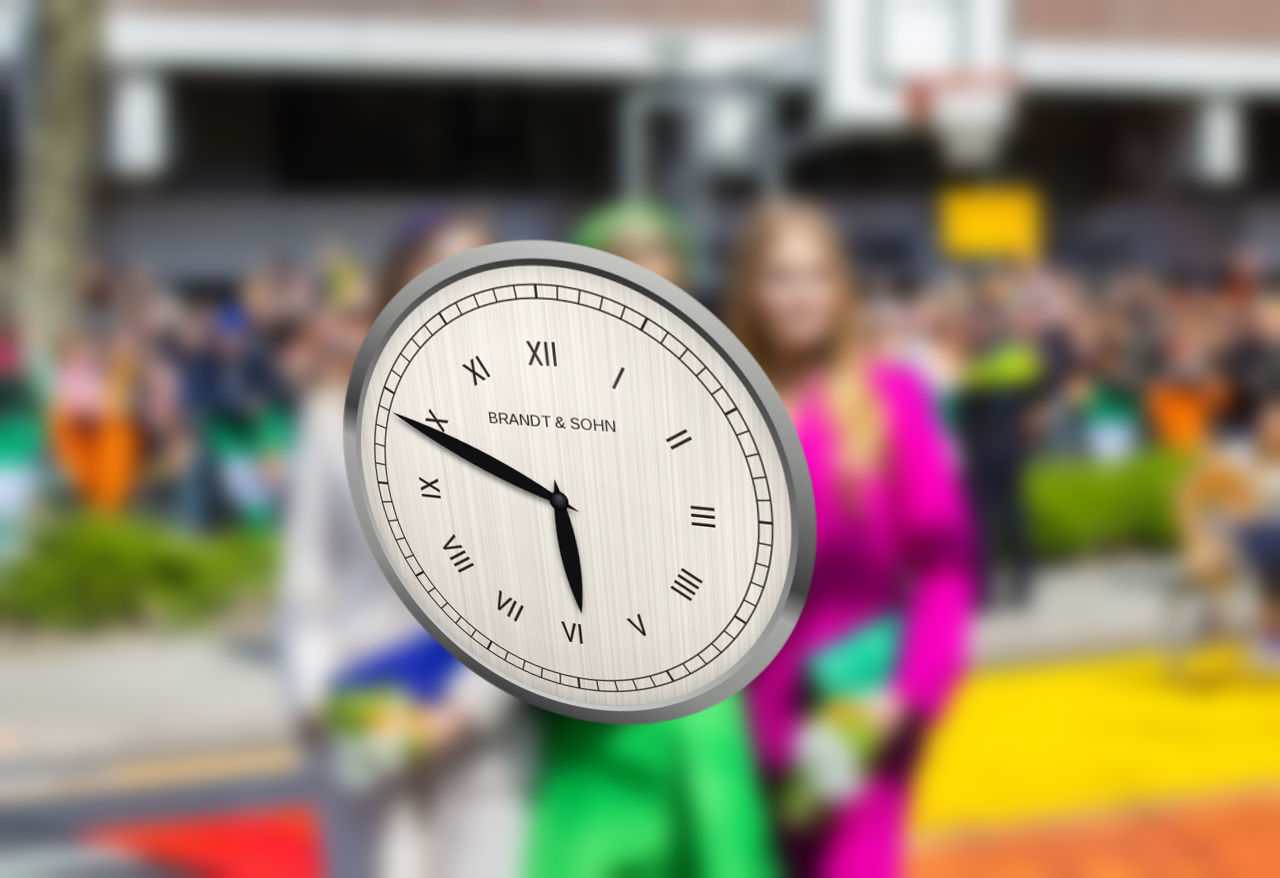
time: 5:49
